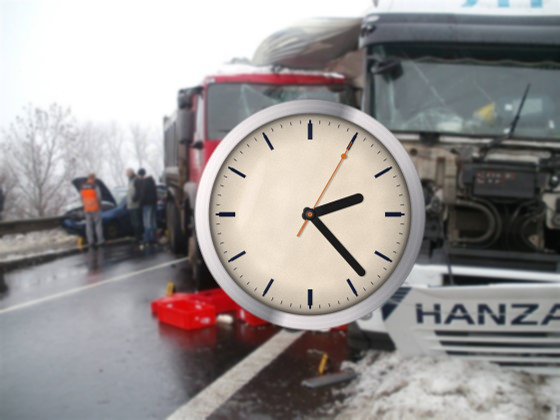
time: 2:23:05
